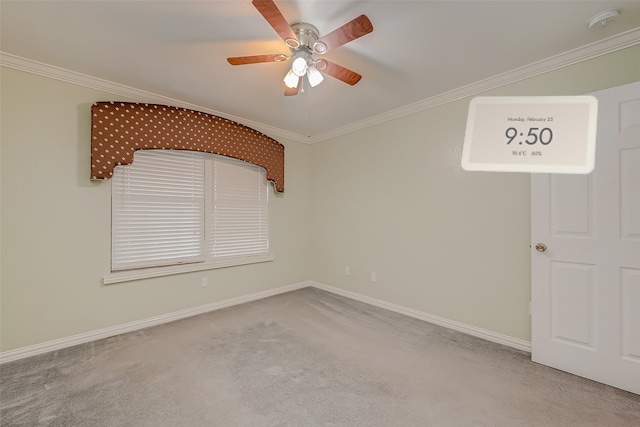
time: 9:50
